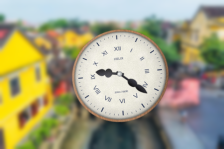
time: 9:22
